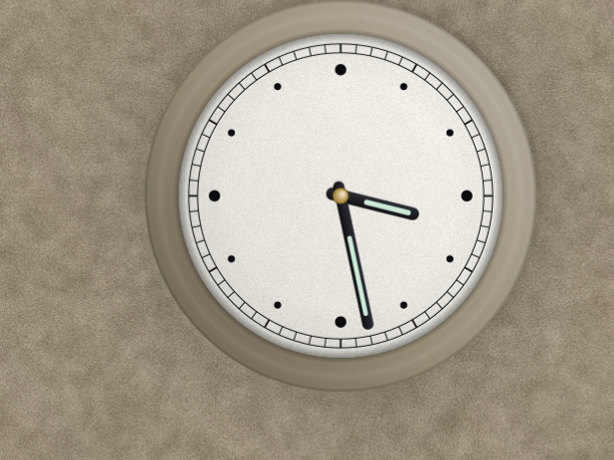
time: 3:28
